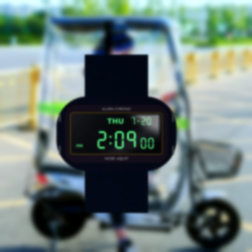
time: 2:09:00
